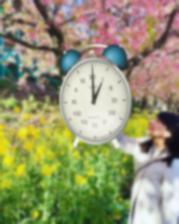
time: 1:00
